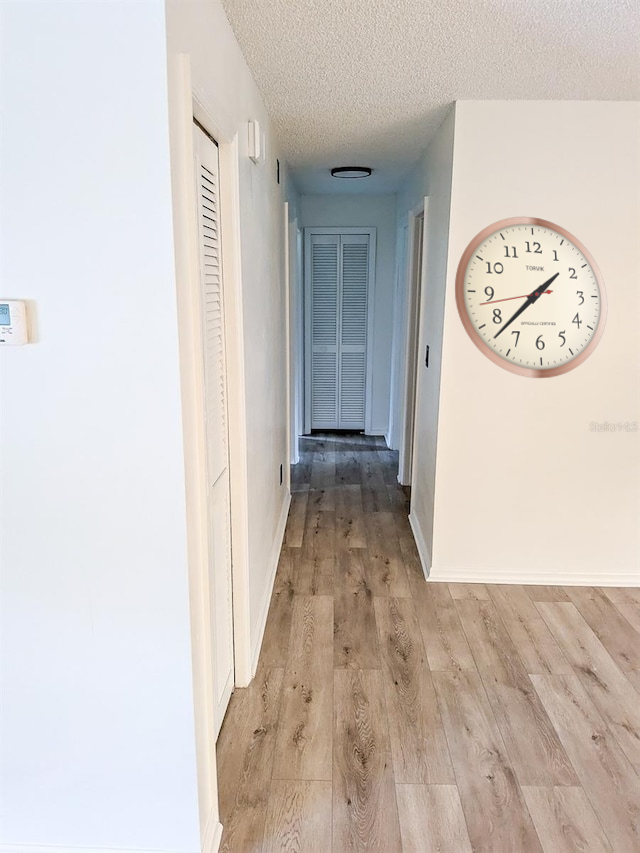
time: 1:37:43
